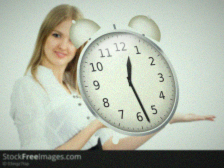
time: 12:28
